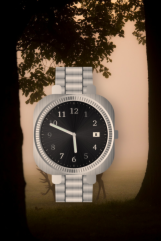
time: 5:49
